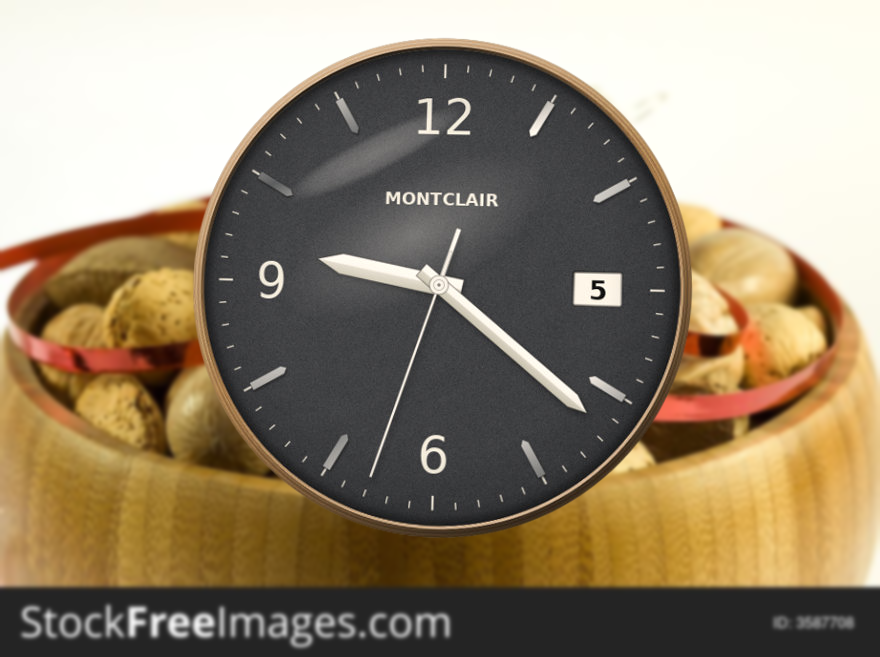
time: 9:21:33
